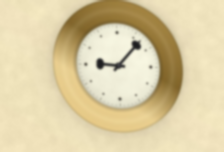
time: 9:07
